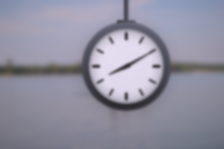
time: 8:10
